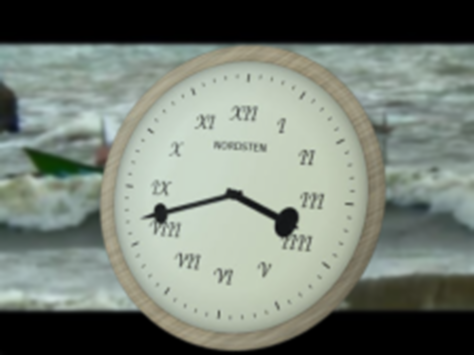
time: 3:42
